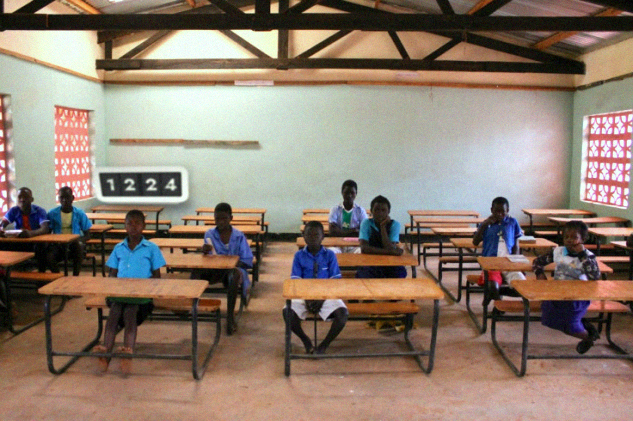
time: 12:24
